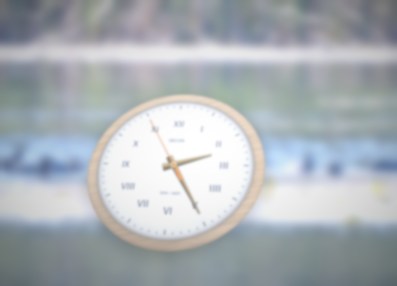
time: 2:24:55
